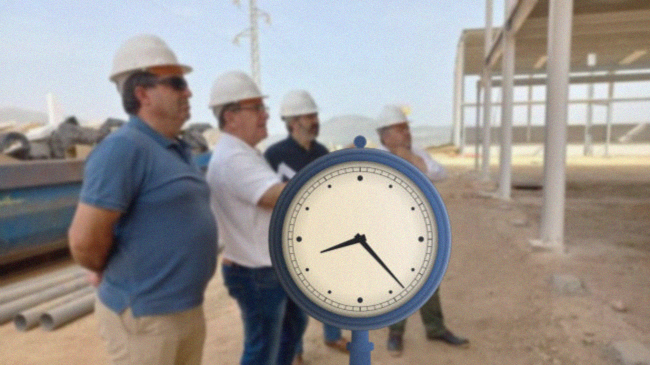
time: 8:23
